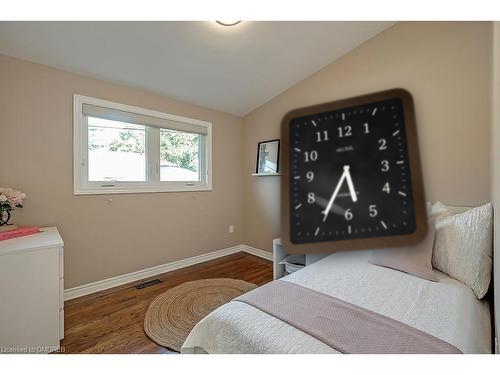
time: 5:35
